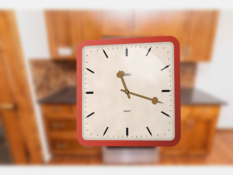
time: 11:18
